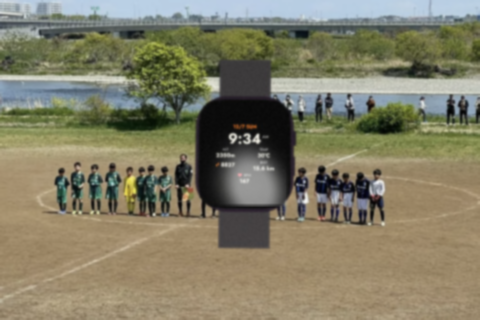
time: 9:34
